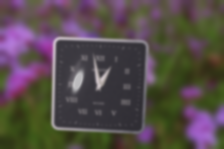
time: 12:58
